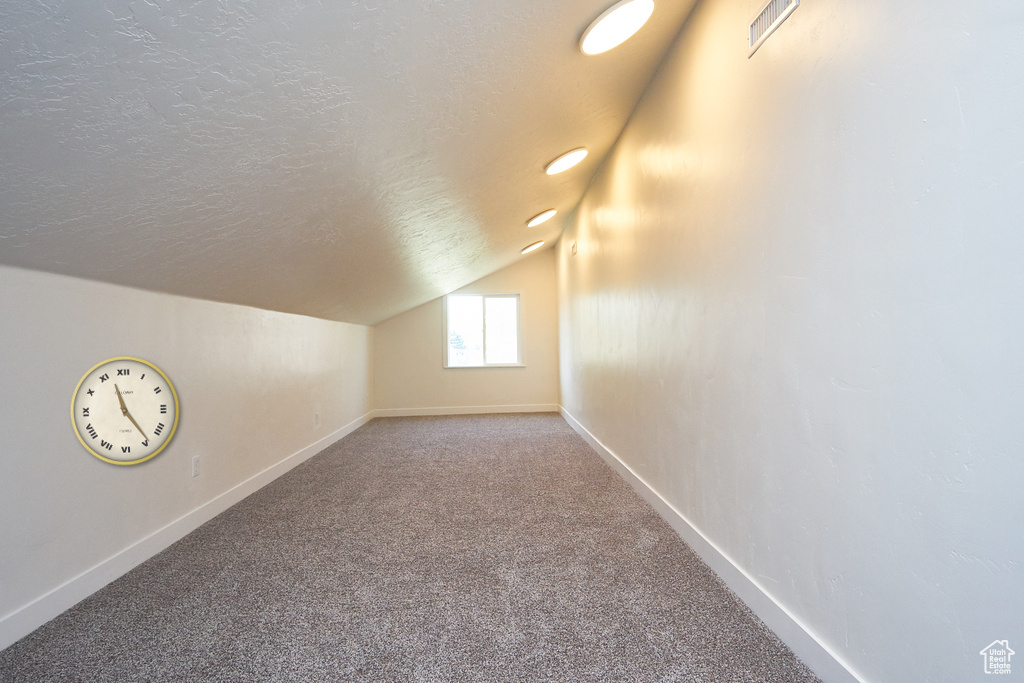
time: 11:24
